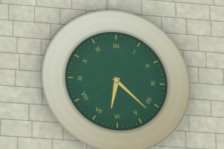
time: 6:22
